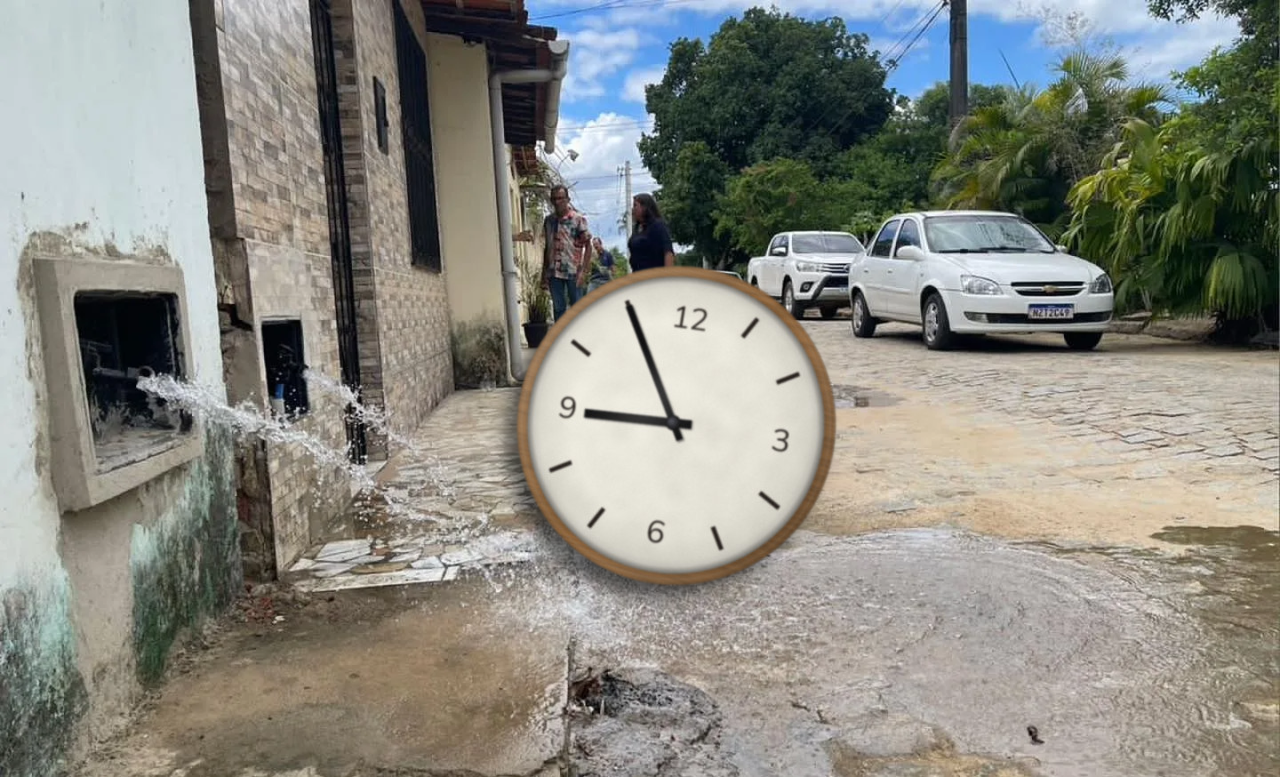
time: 8:55
